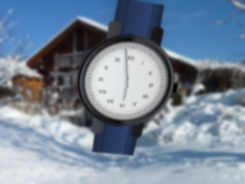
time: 5:58
